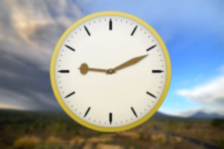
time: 9:11
